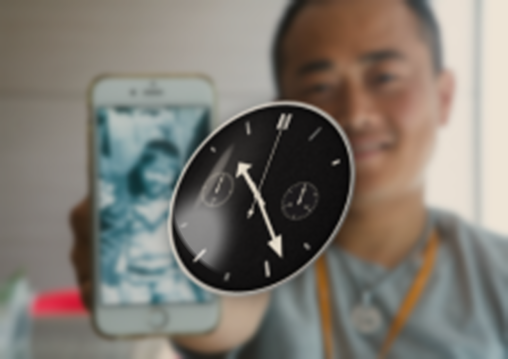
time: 10:23
